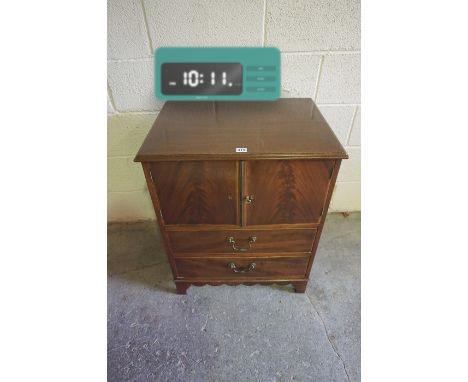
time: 10:11
